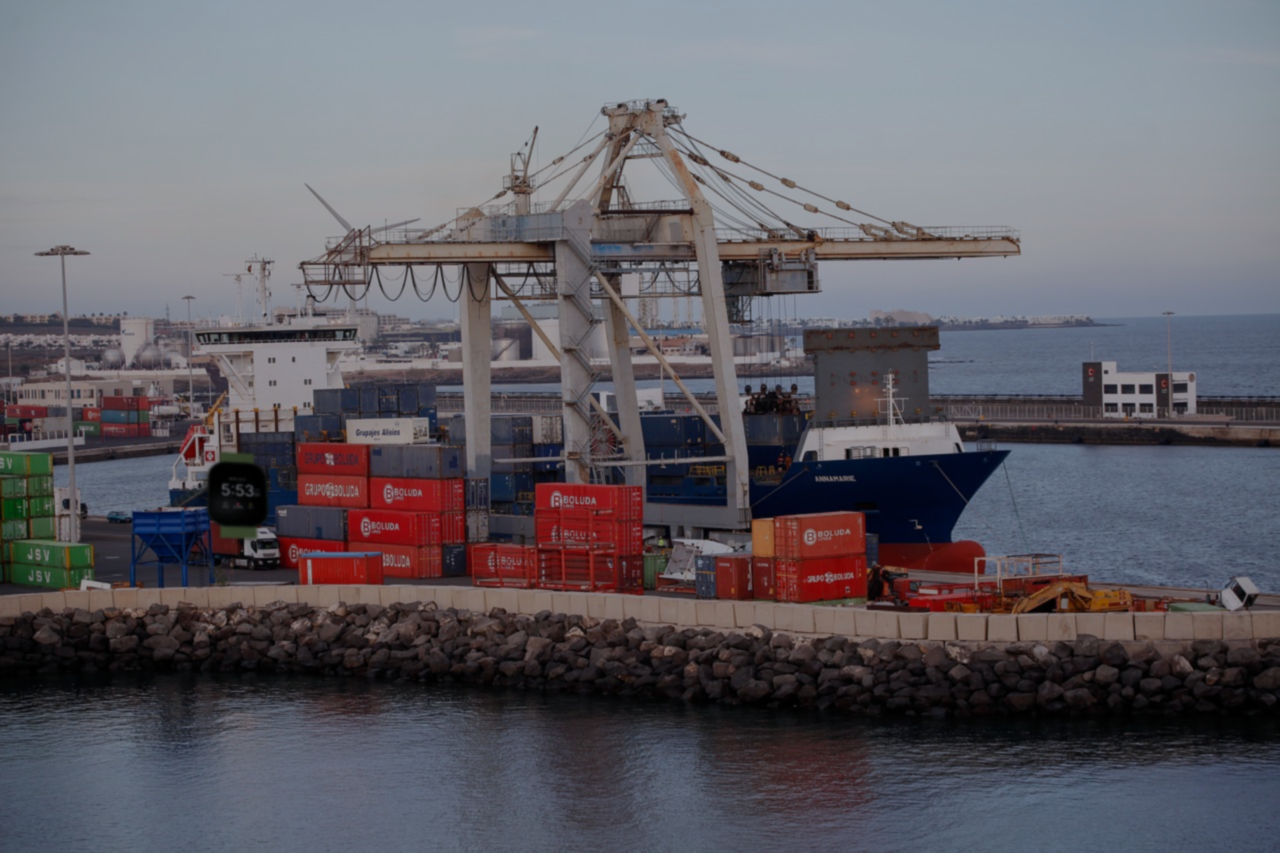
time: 5:53
